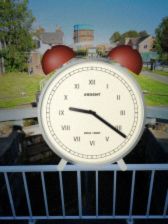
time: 9:21
